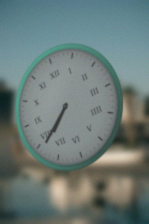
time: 7:39
